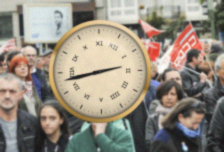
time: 1:38
